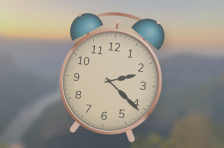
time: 2:21
